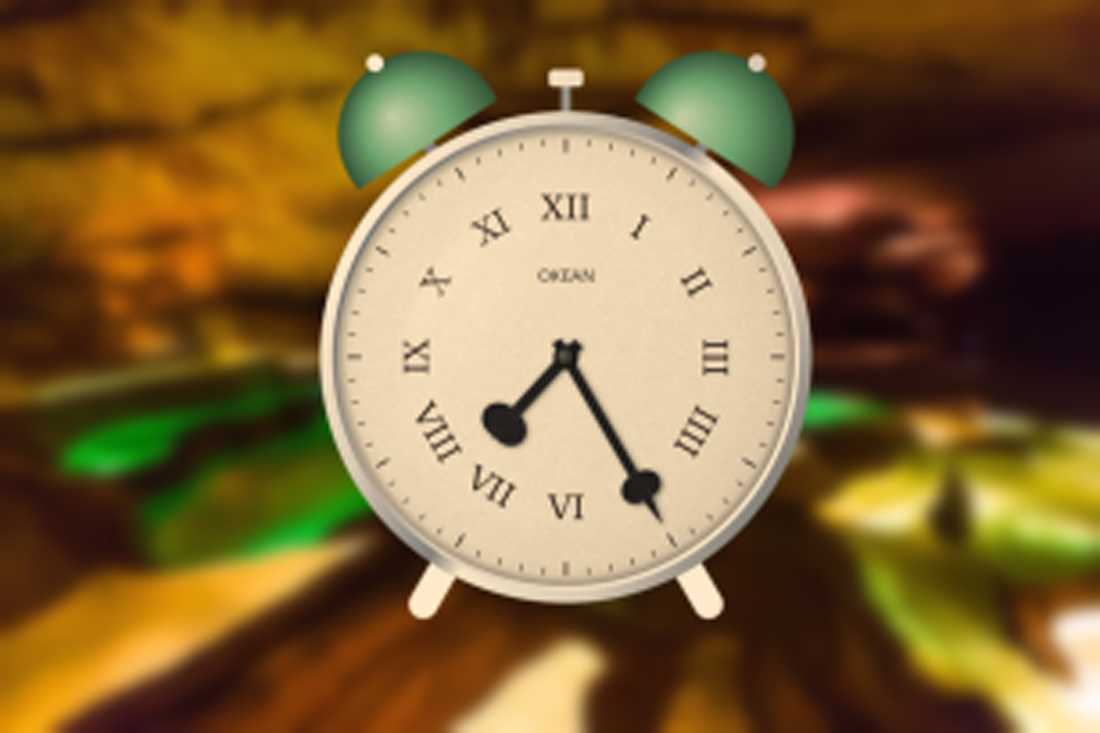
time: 7:25
